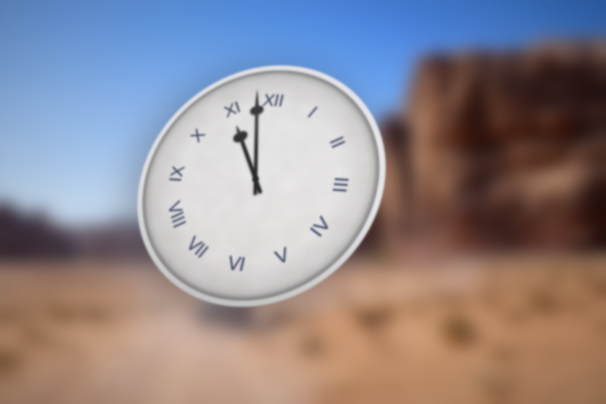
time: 10:58
